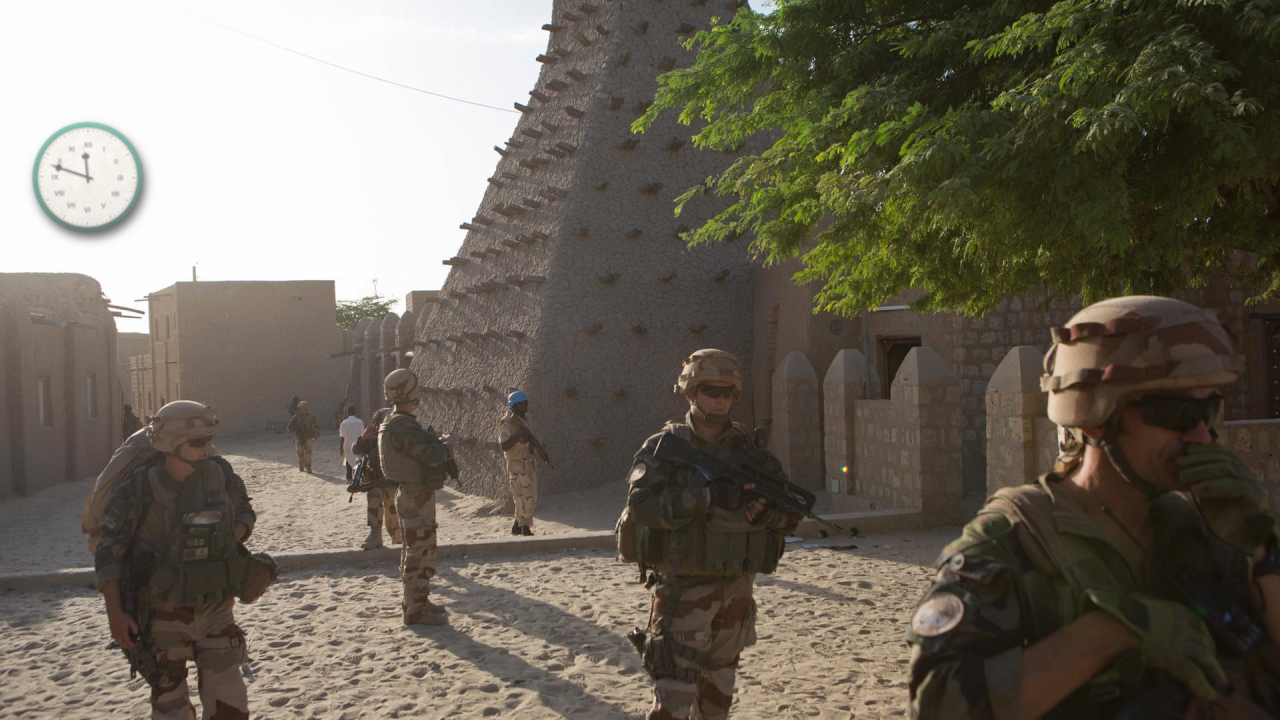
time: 11:48
